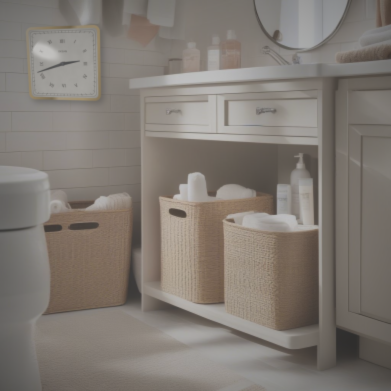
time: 2:42
